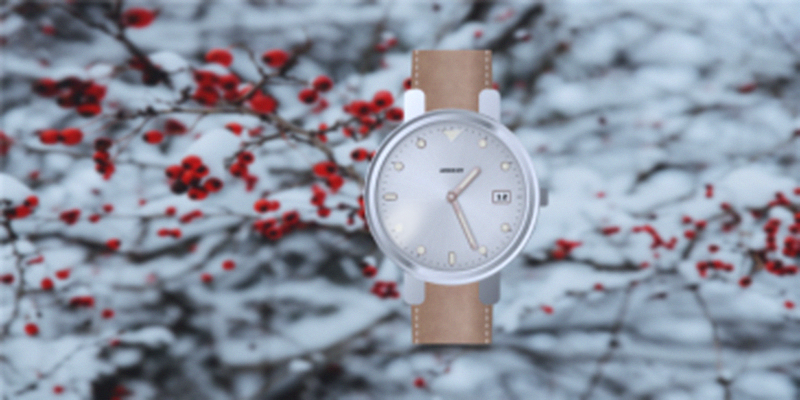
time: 1:26
